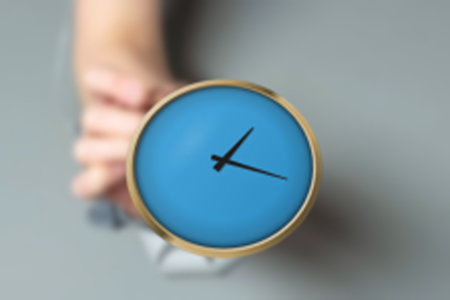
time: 1:18
